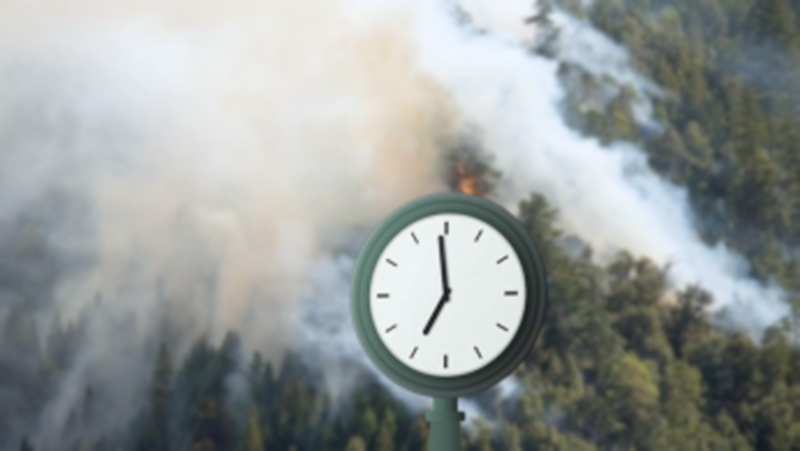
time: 6:59
